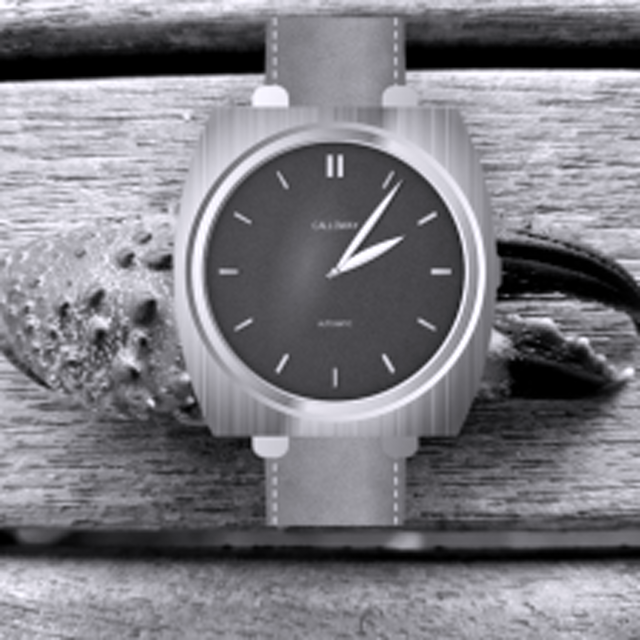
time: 2:06
